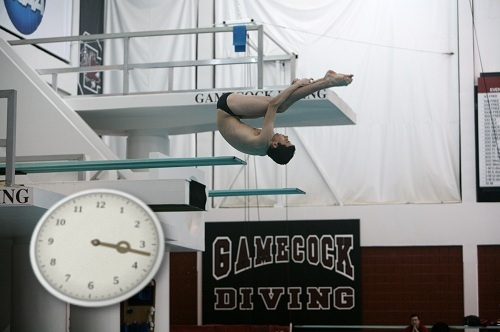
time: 3:17
